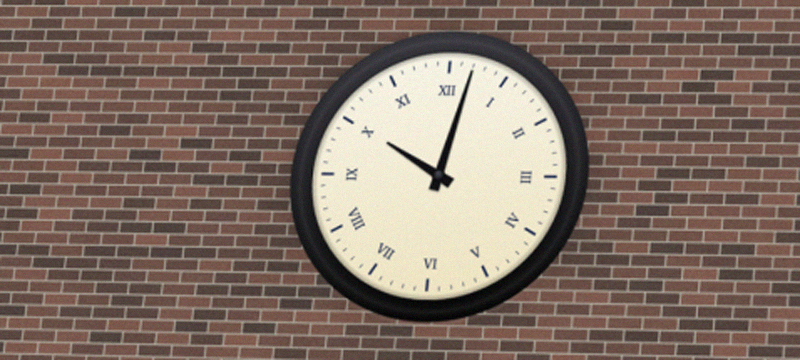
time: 10:02
